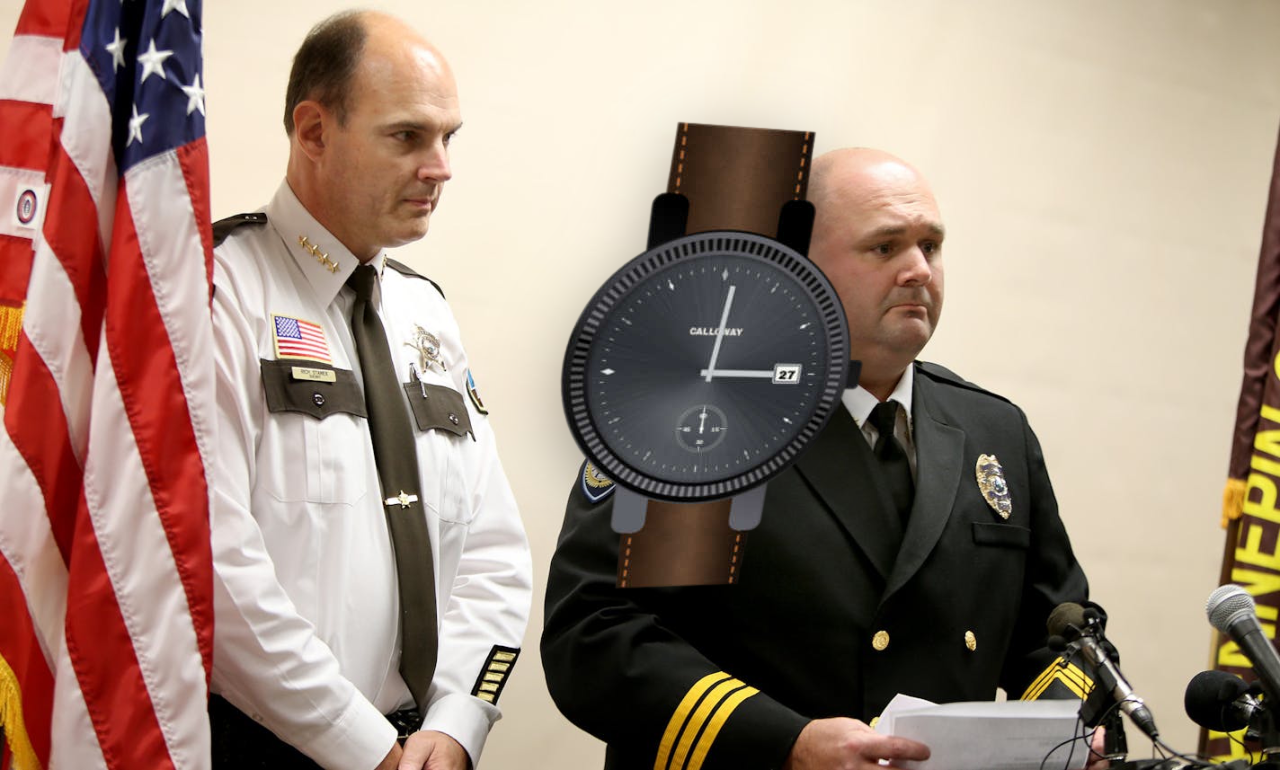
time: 3:01
